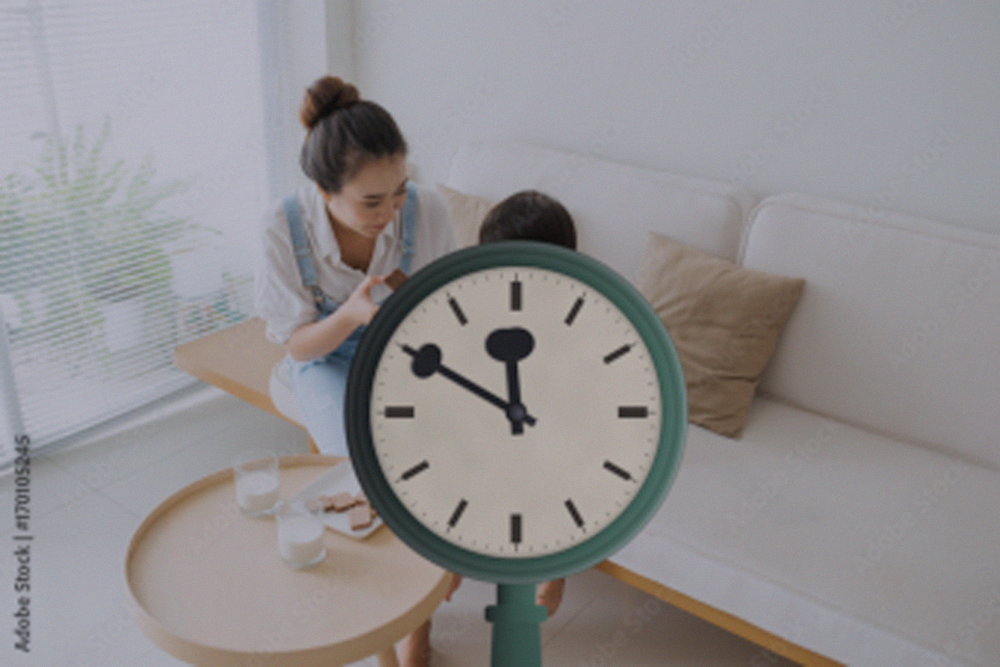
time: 11:50
